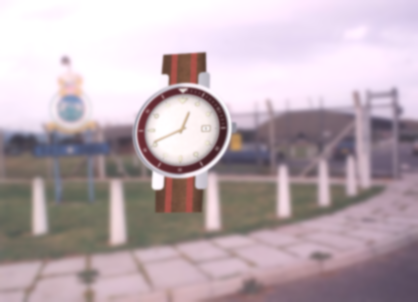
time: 12:41
